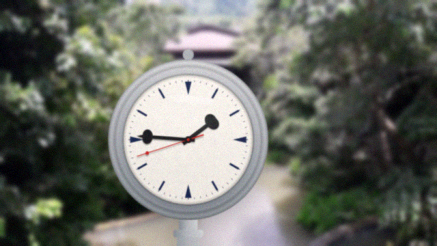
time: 1:45:42
